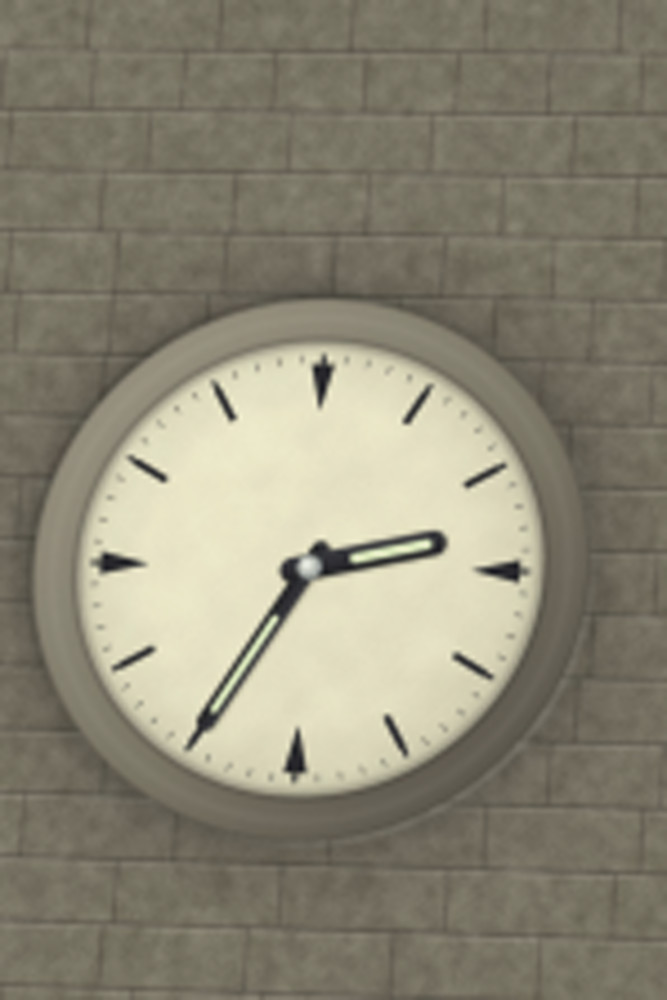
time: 2:35
